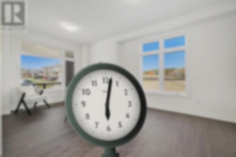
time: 6:02
